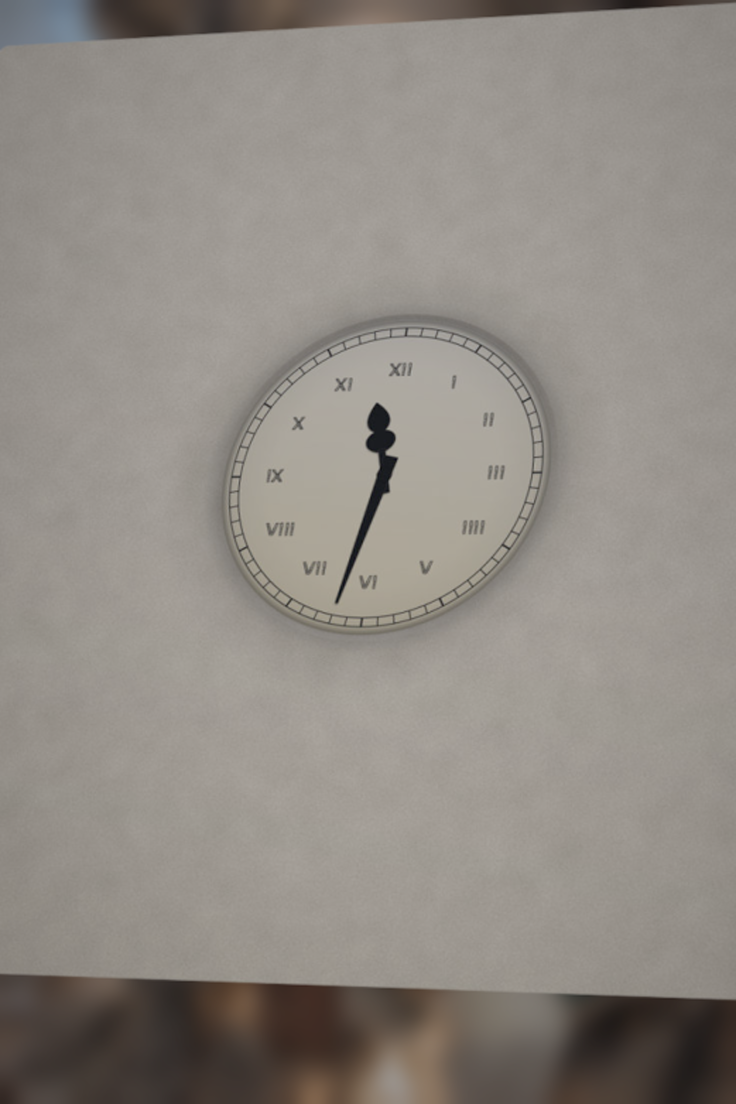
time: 11:32
